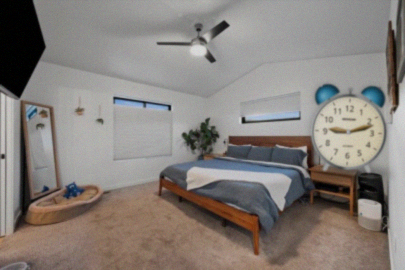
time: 9:12
